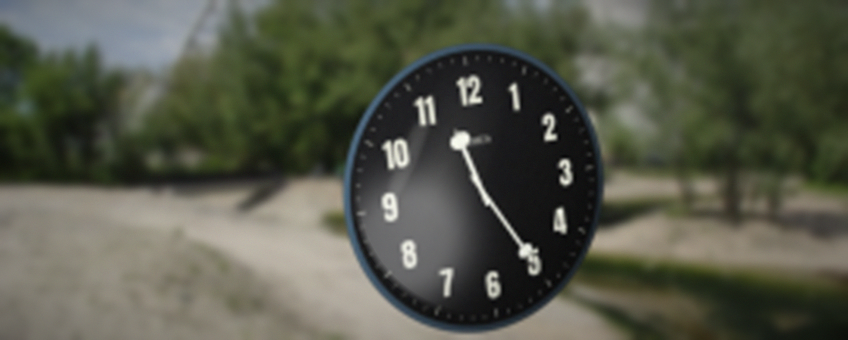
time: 11:25
